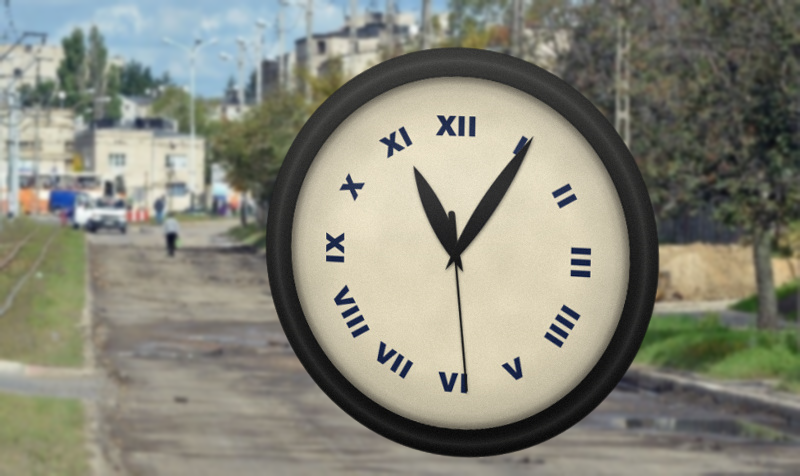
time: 11:05:29
